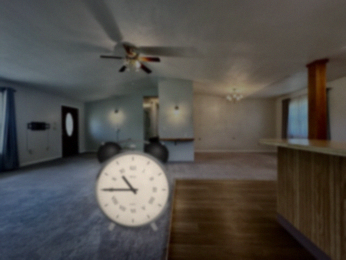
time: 10:45
